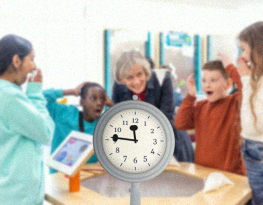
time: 11:46
